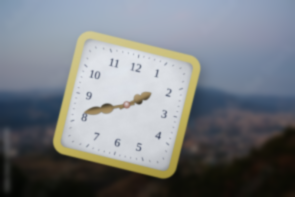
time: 1:41
